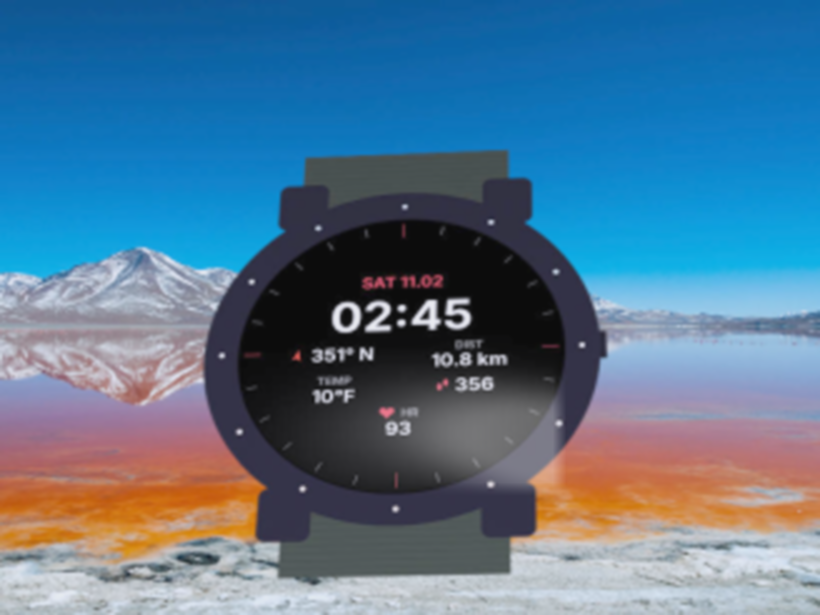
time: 2:45
